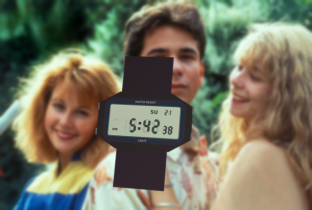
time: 5:42:38
